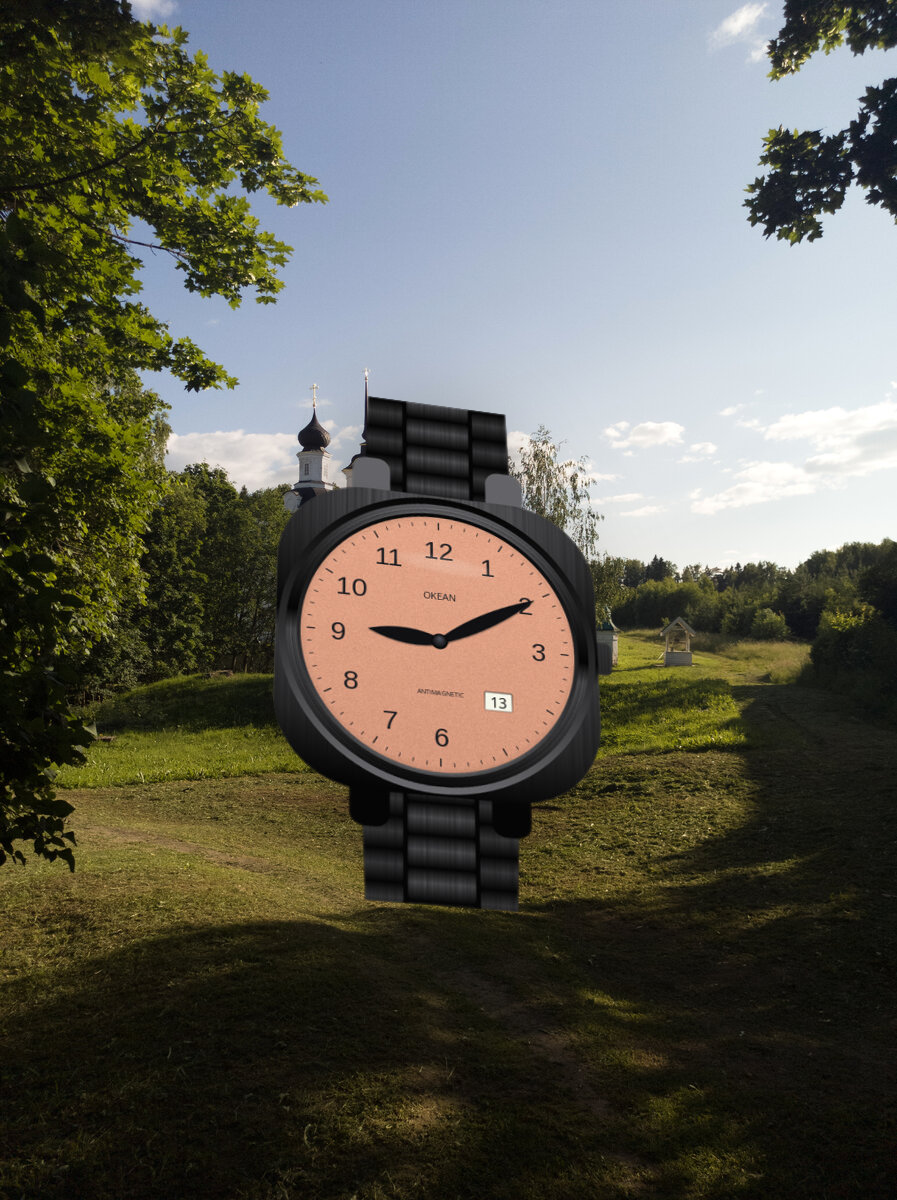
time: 9:10
